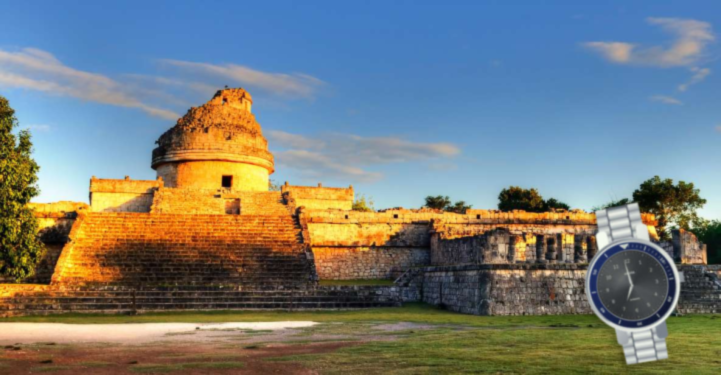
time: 6:59
